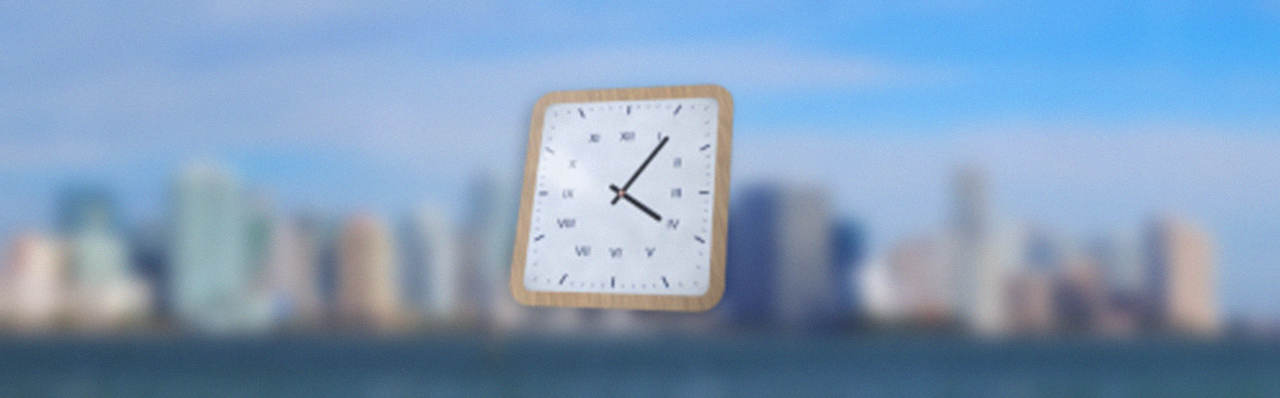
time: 4:06
